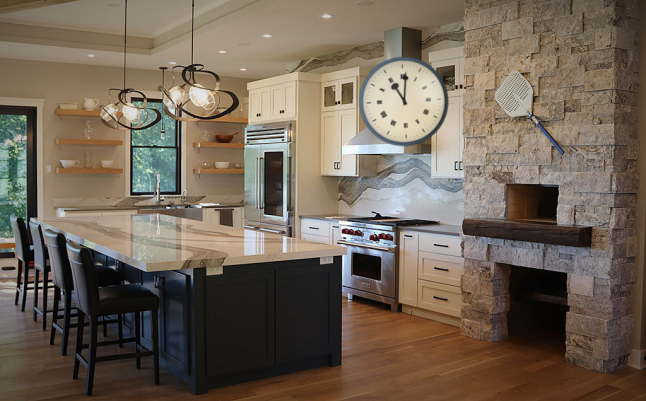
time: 11:01
